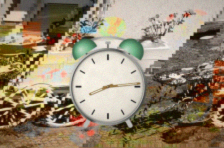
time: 8:14
